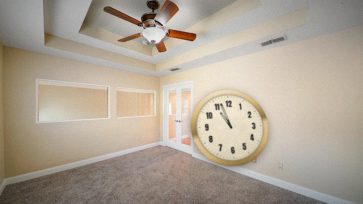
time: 10:57
